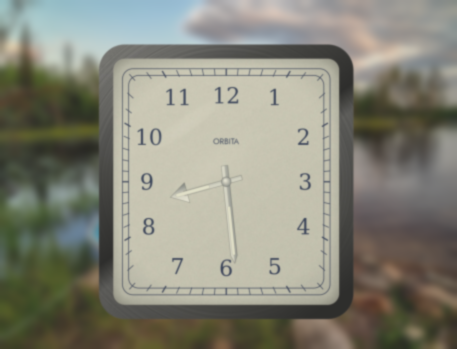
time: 8:29
